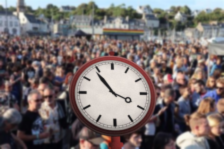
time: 3:54
